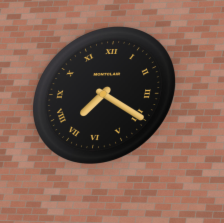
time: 7:20
